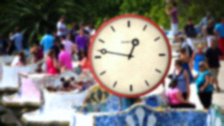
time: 12:47
